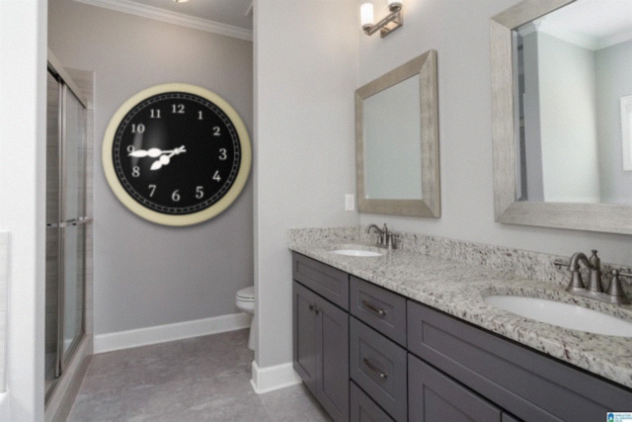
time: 7:44
